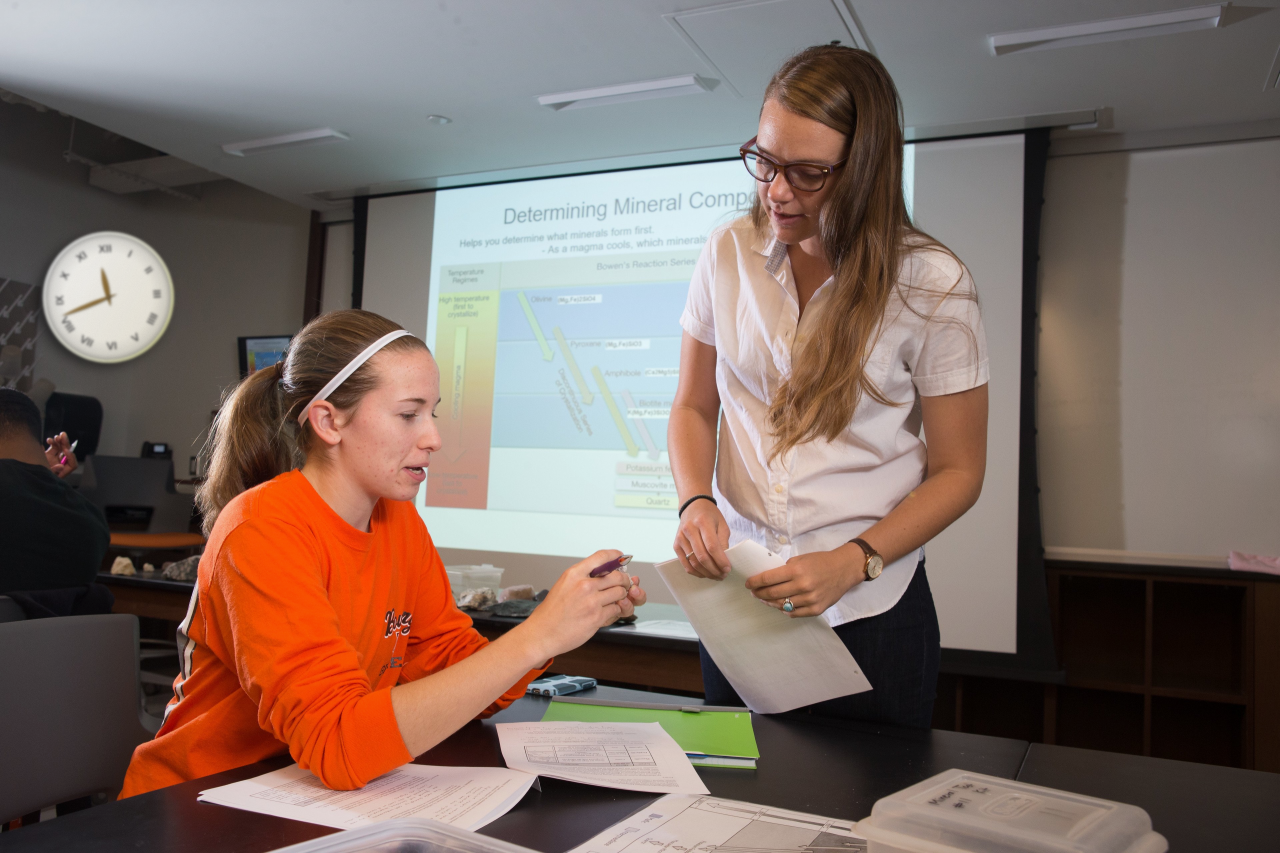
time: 11:42
